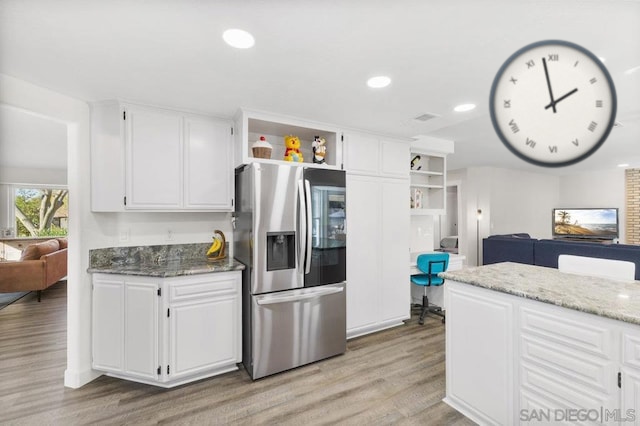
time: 1:58
